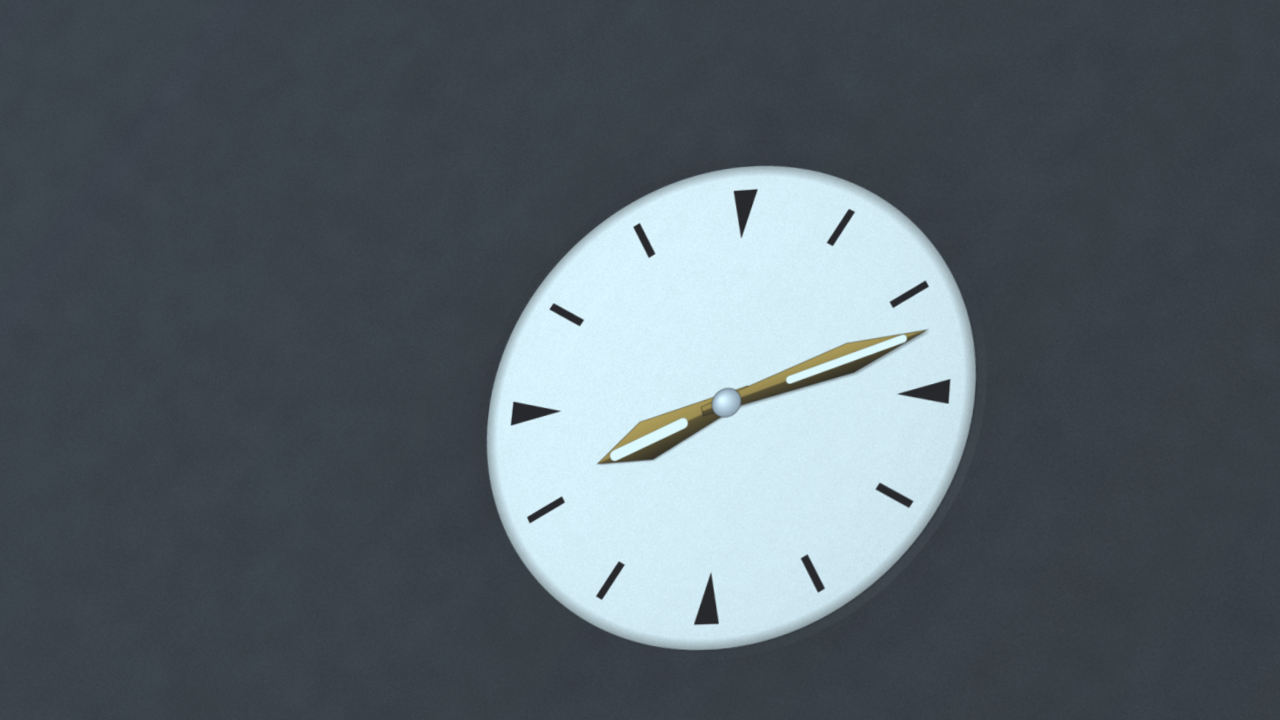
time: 8:12
